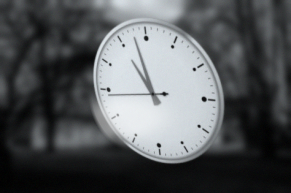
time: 10:57:44
